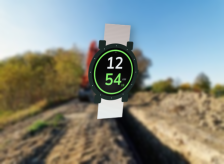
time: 12:54
